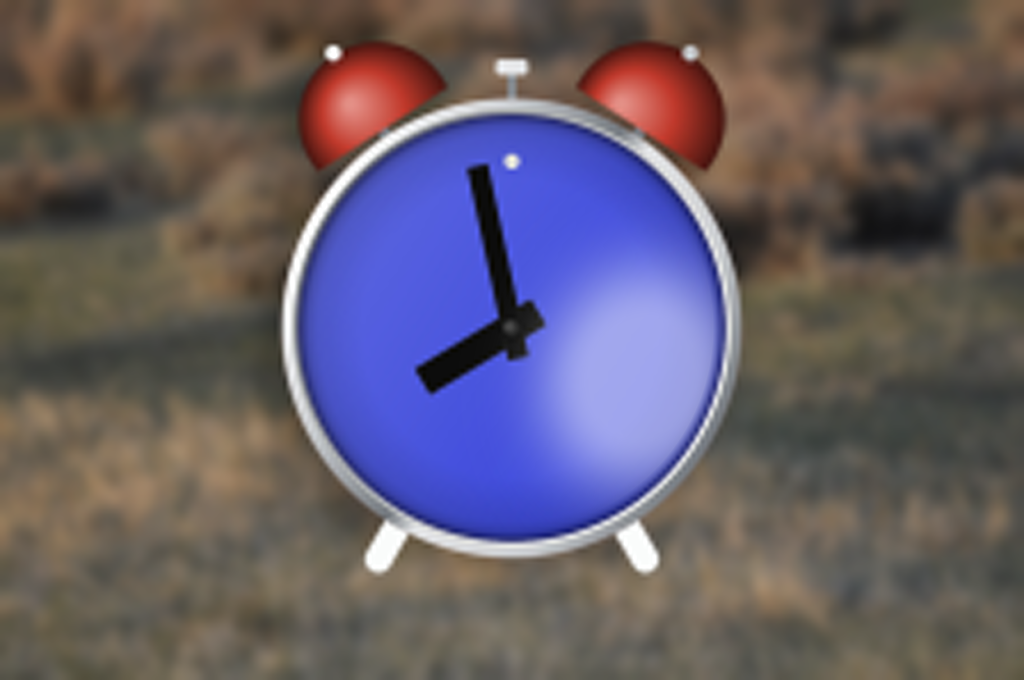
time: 7:58
